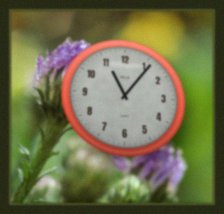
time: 11:06
